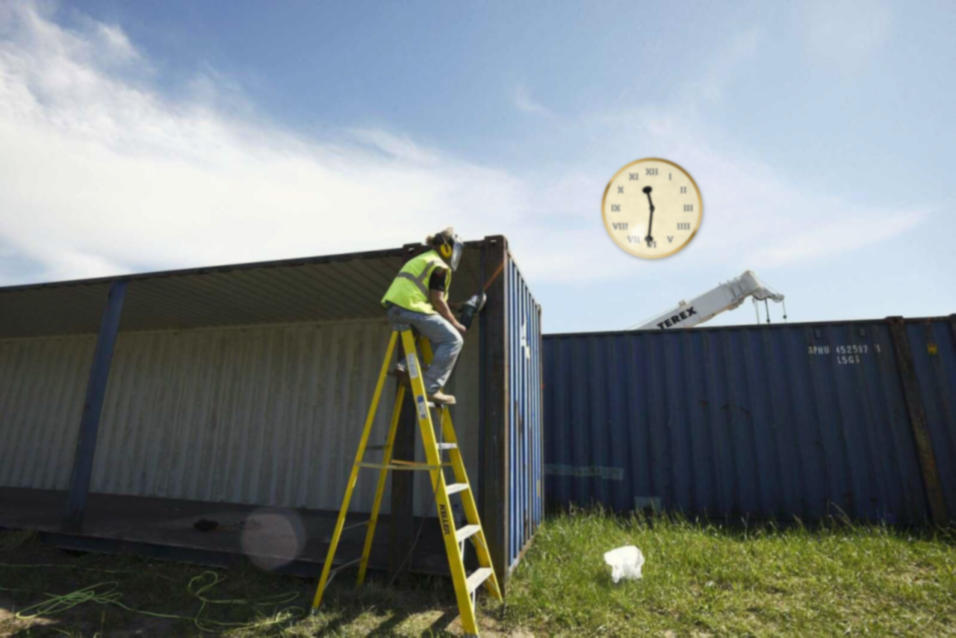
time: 11:31
